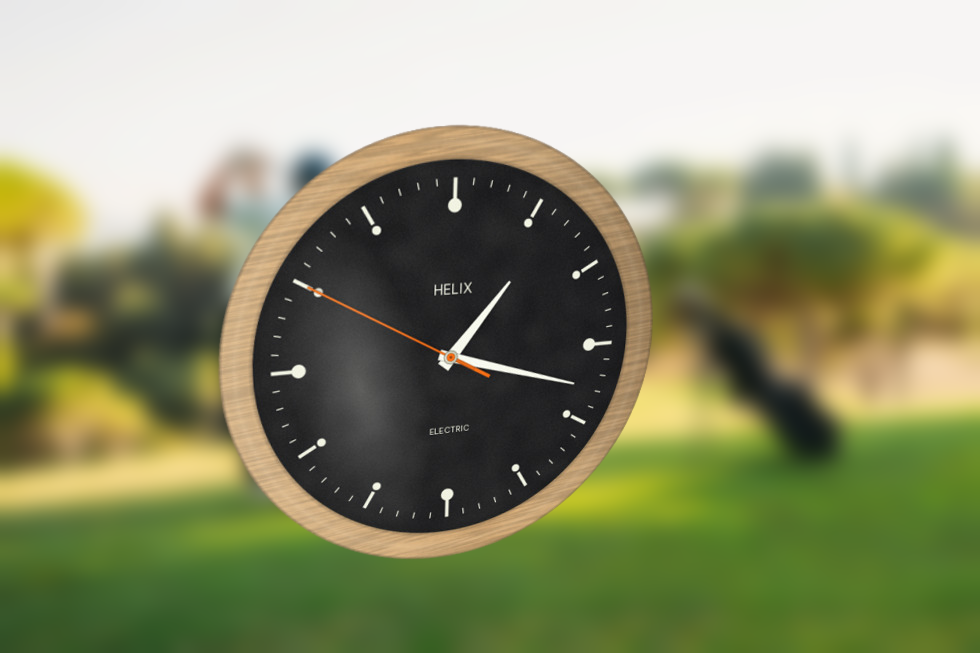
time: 1:17:50
